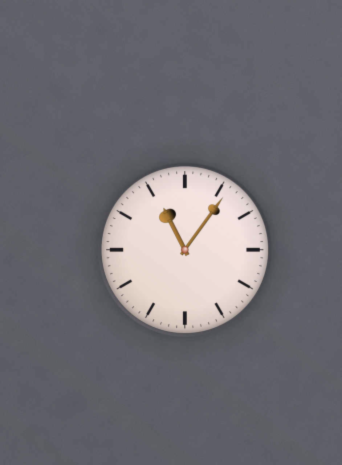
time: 11:06
